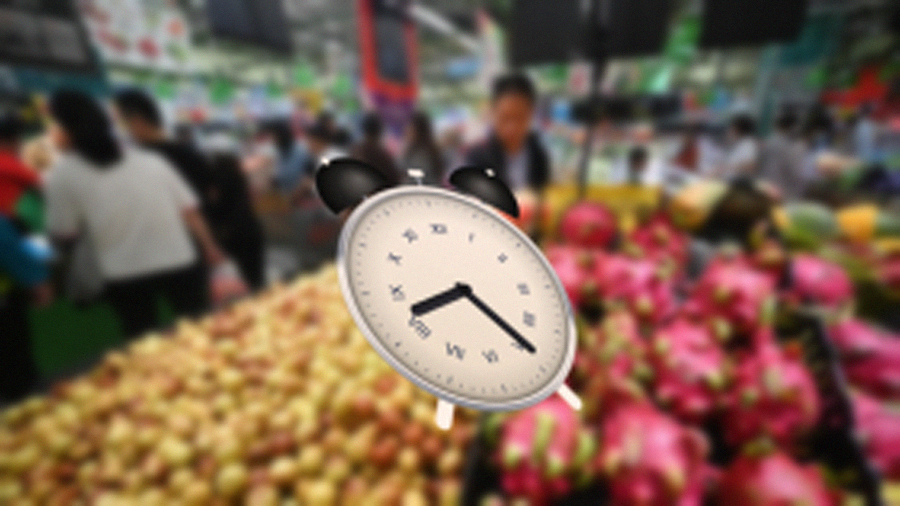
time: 8:24
